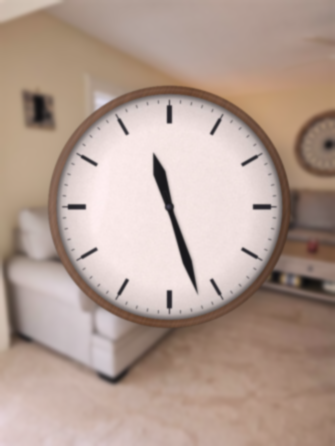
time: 11:27
